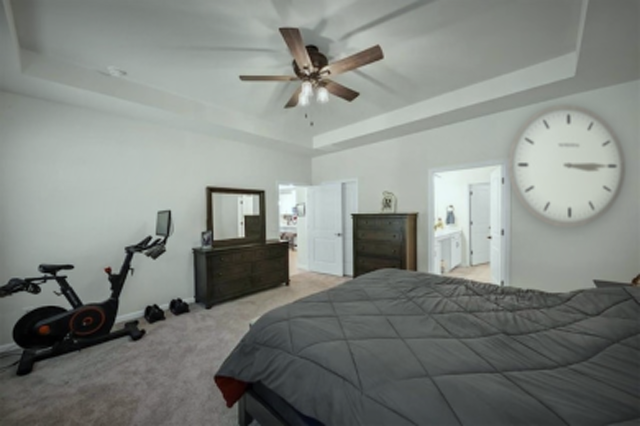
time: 3:15
